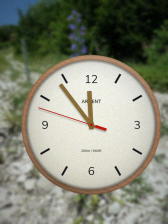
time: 11:53:48
